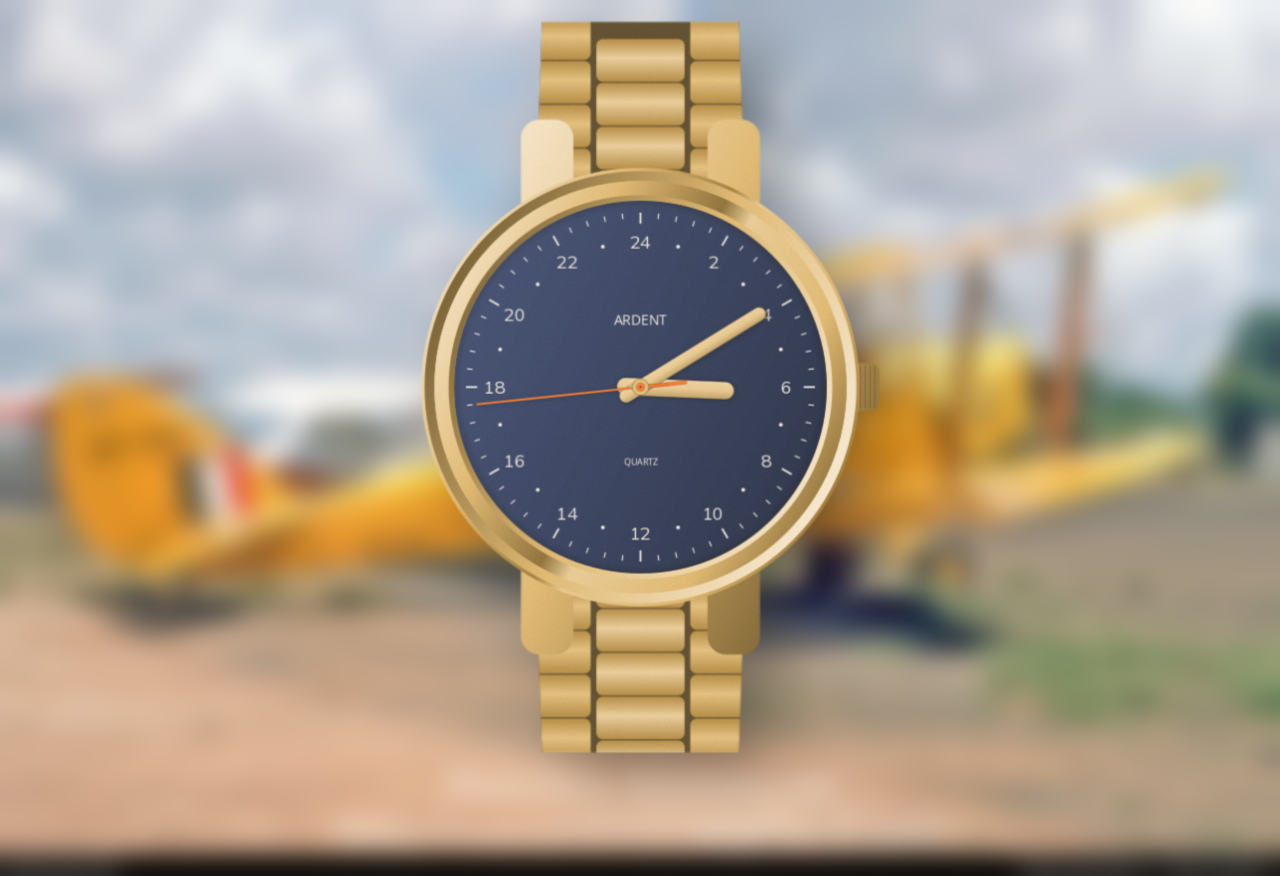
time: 6:09:44
